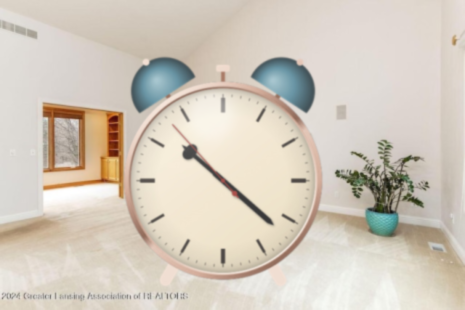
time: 10:21:53
